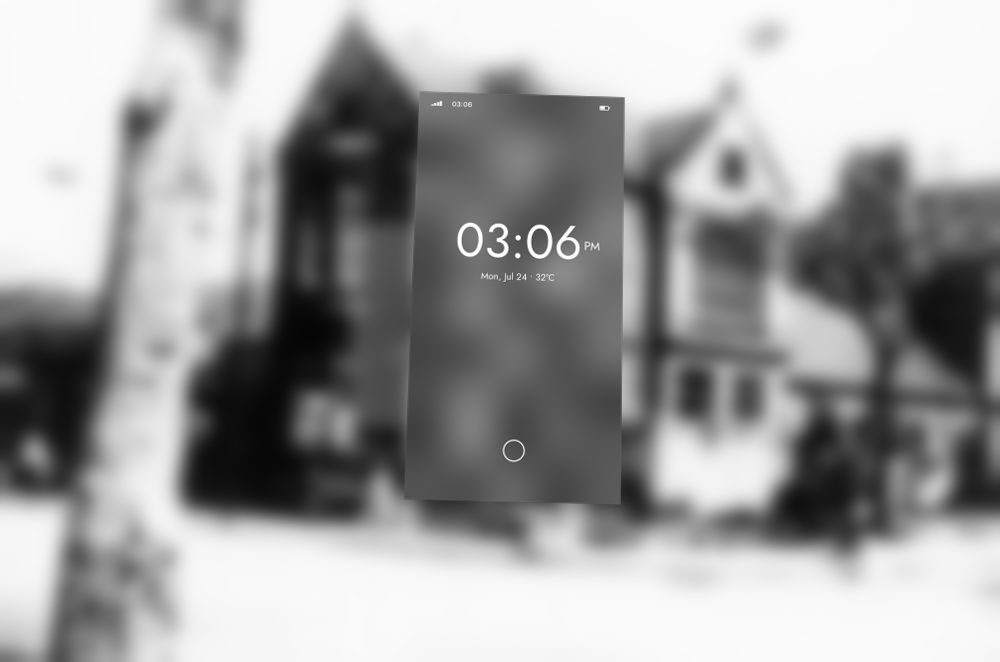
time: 3:06
